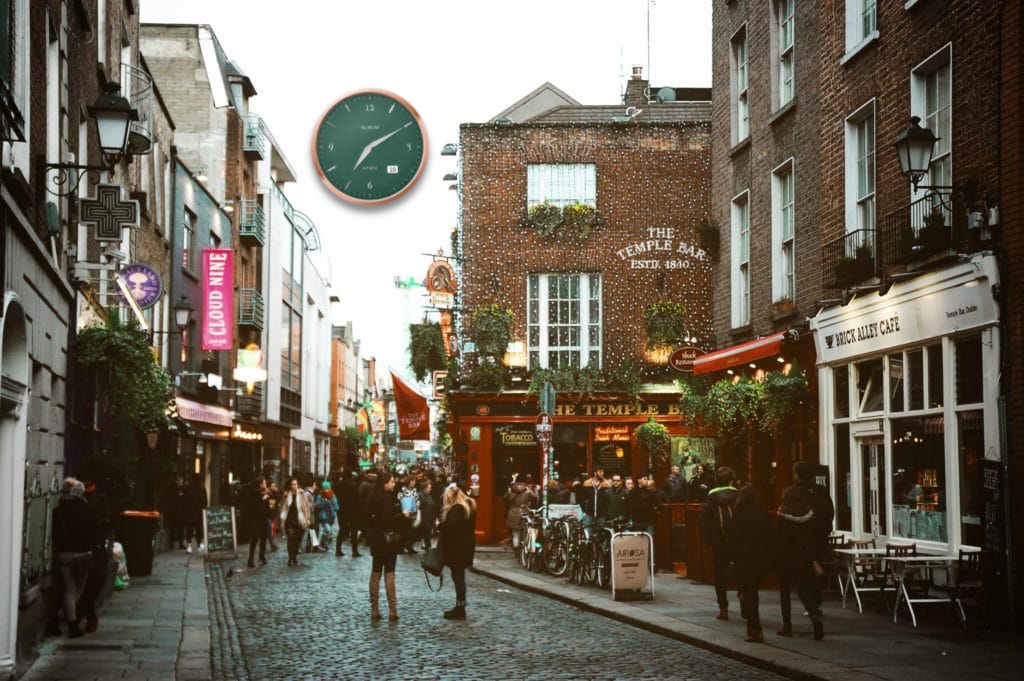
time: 7:10
